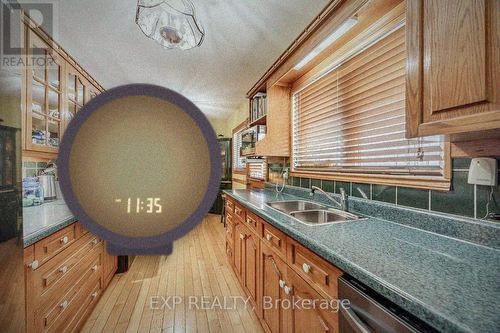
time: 11:35
